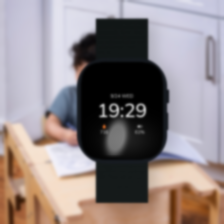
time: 19:29
